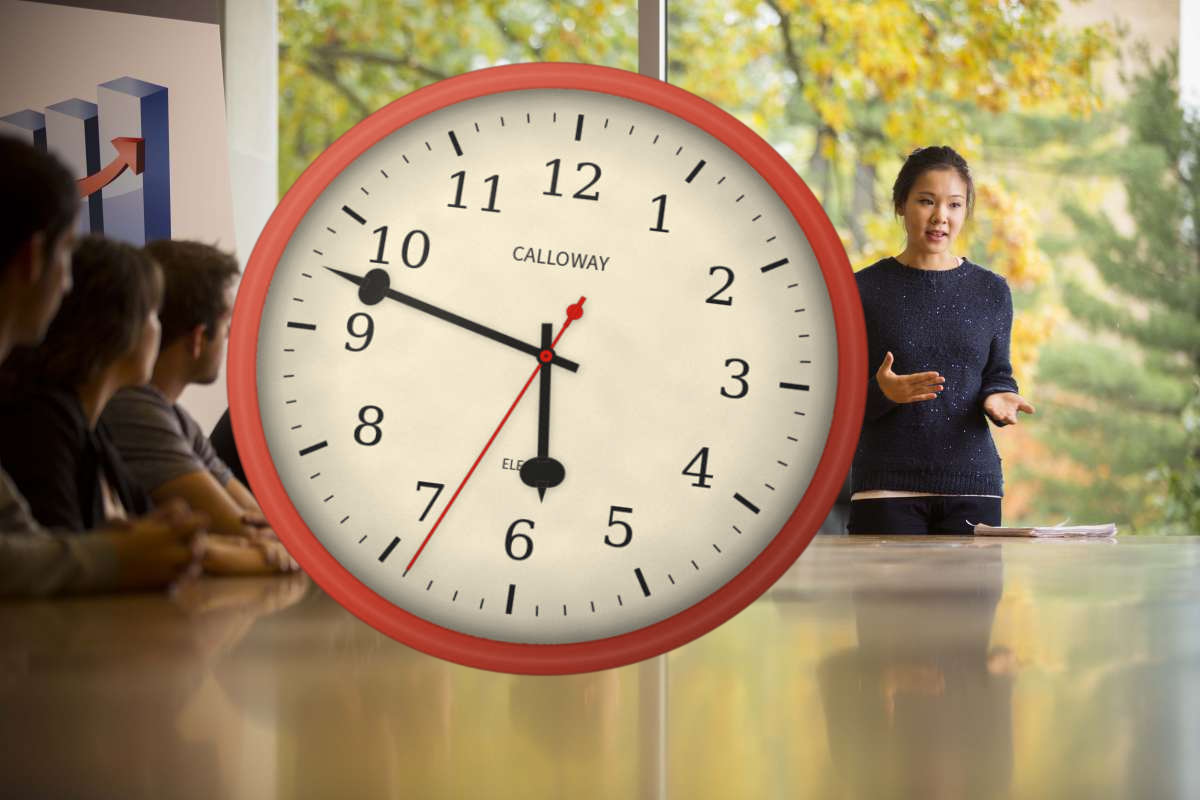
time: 5:47:34
